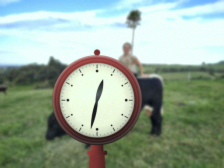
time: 12:32
